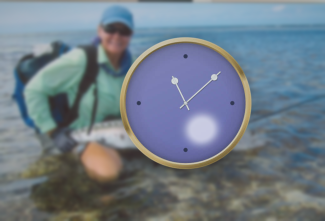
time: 11:08
